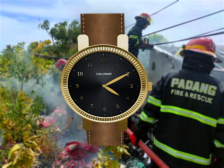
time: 4:10
